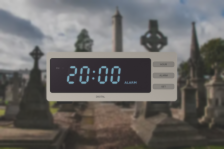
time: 20:00
